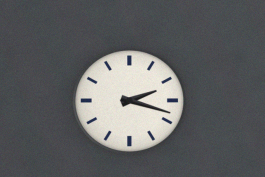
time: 2:18
